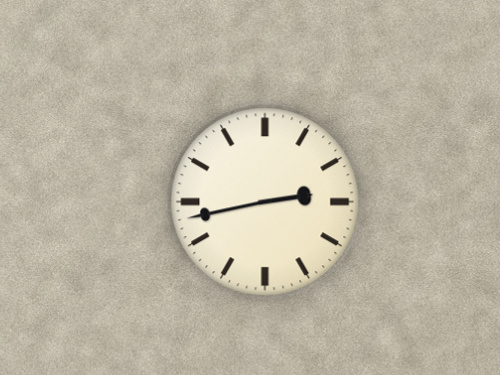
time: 2:43
